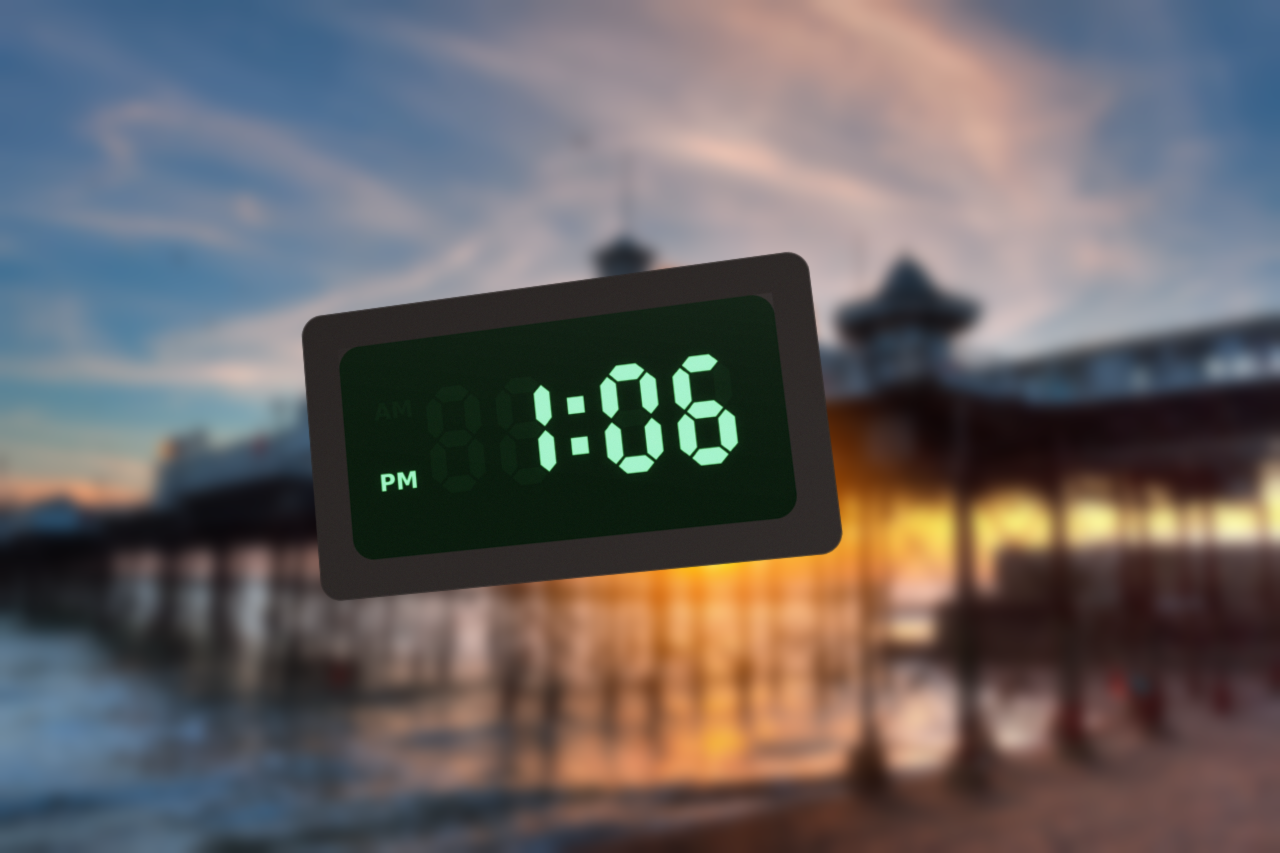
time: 1:06
